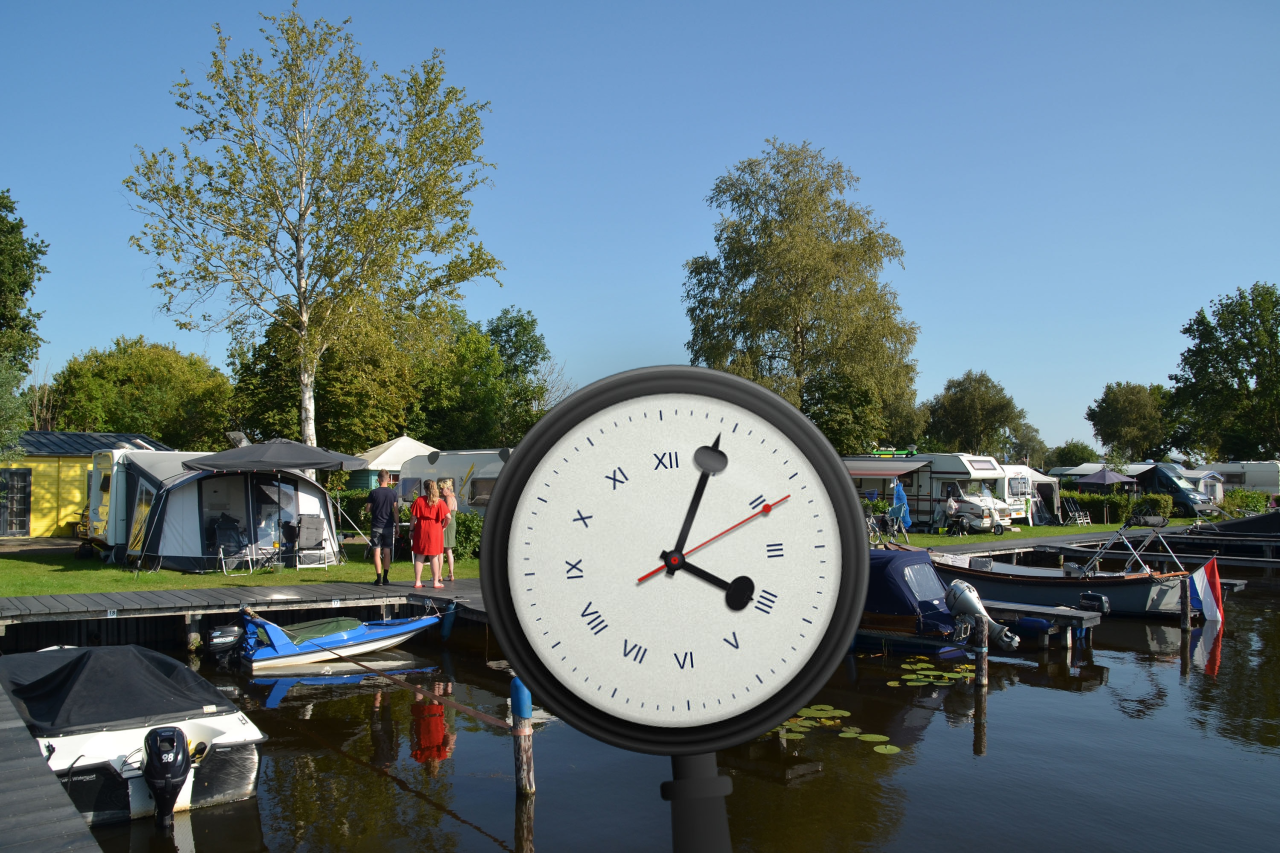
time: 4:04:11
